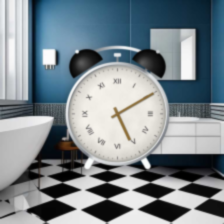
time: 5:10
